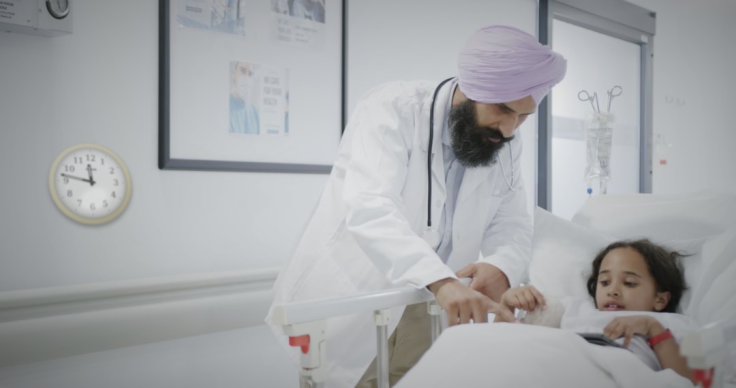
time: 11:47
